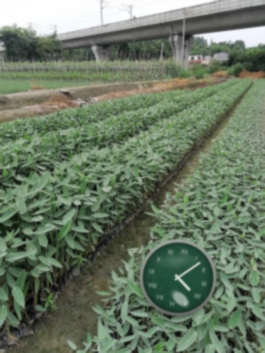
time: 4:07
